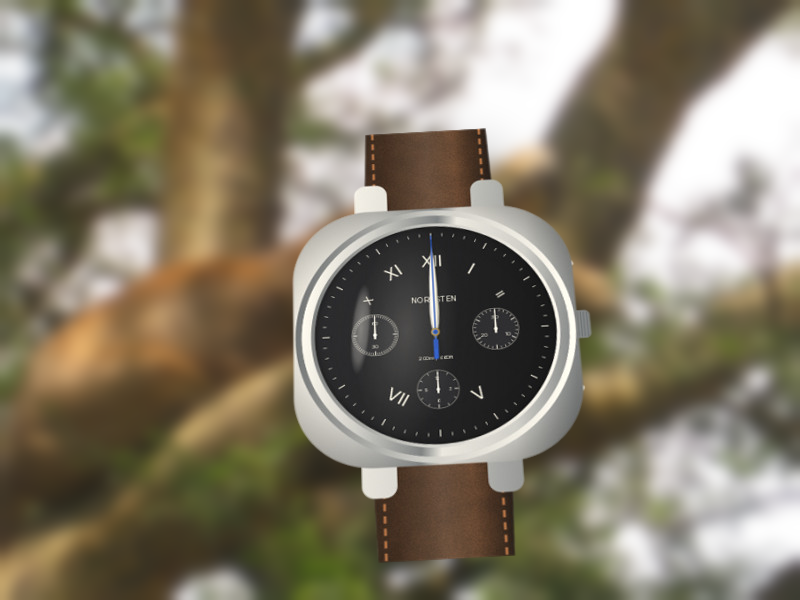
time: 12:00
